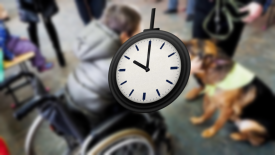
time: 10:00
